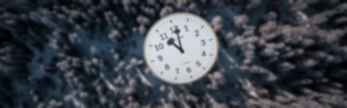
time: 11:01
